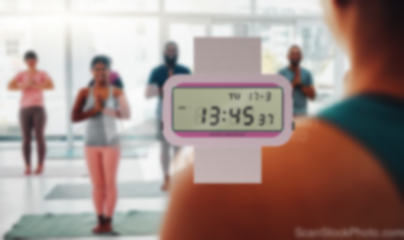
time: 13:45
